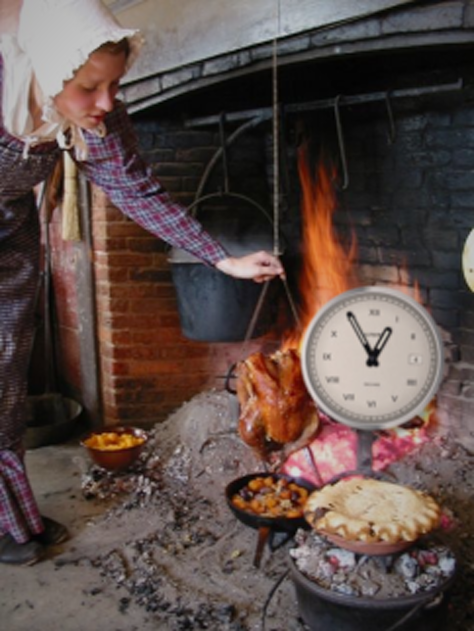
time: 12:55
